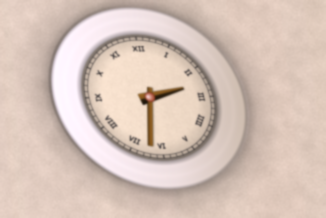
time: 2:32
